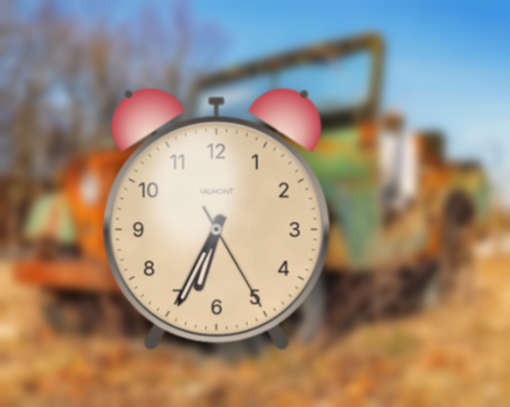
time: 6:34:25
